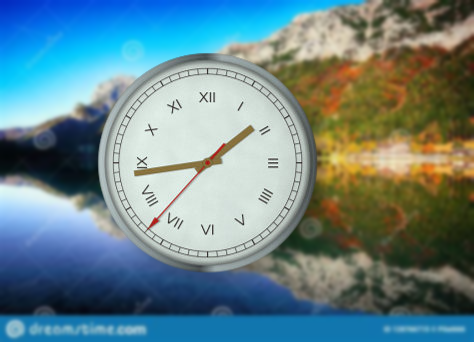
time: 1:43:37
